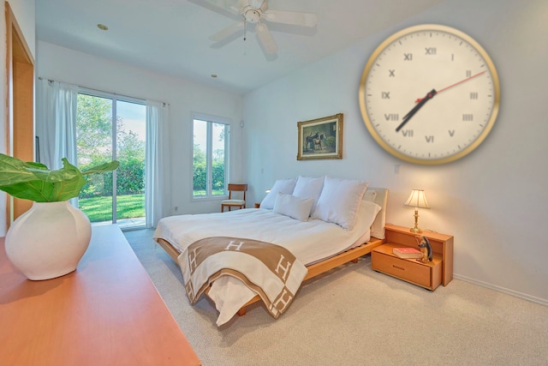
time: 7:37:11
